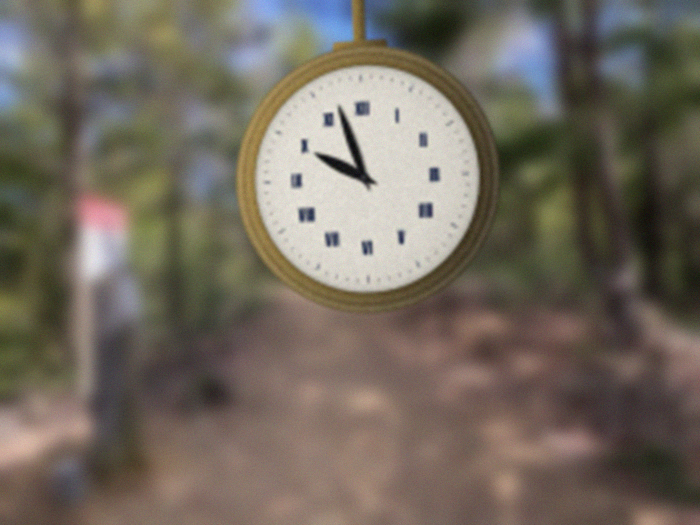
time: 9:57
